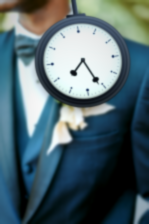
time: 7:26
